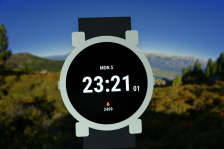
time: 23:21:01
